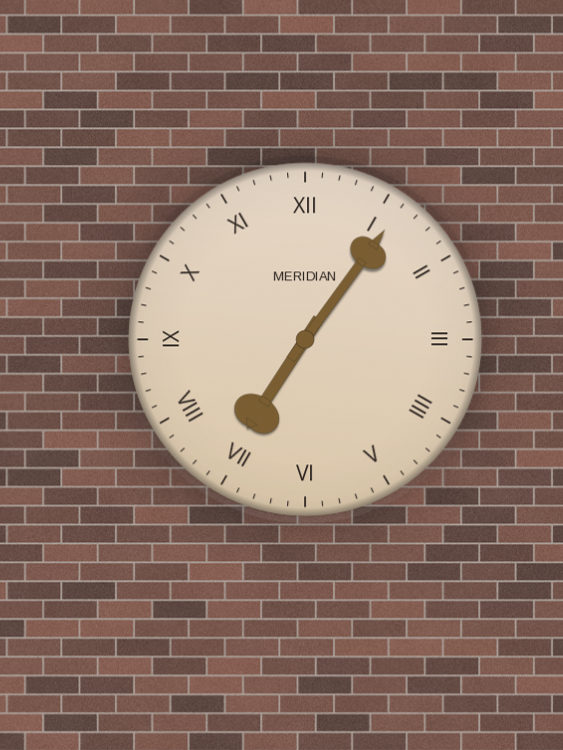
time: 7:06
